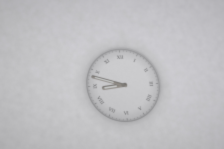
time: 8:48
